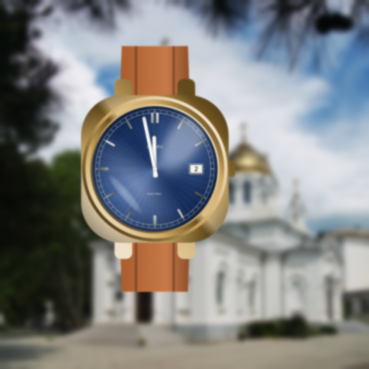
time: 11:58
